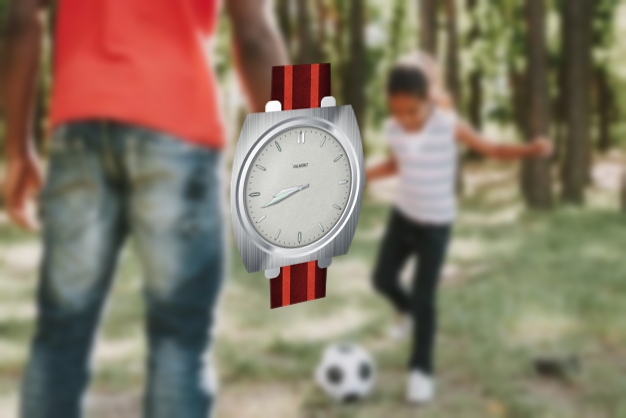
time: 8:42
